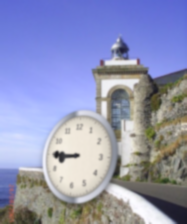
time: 8:45
